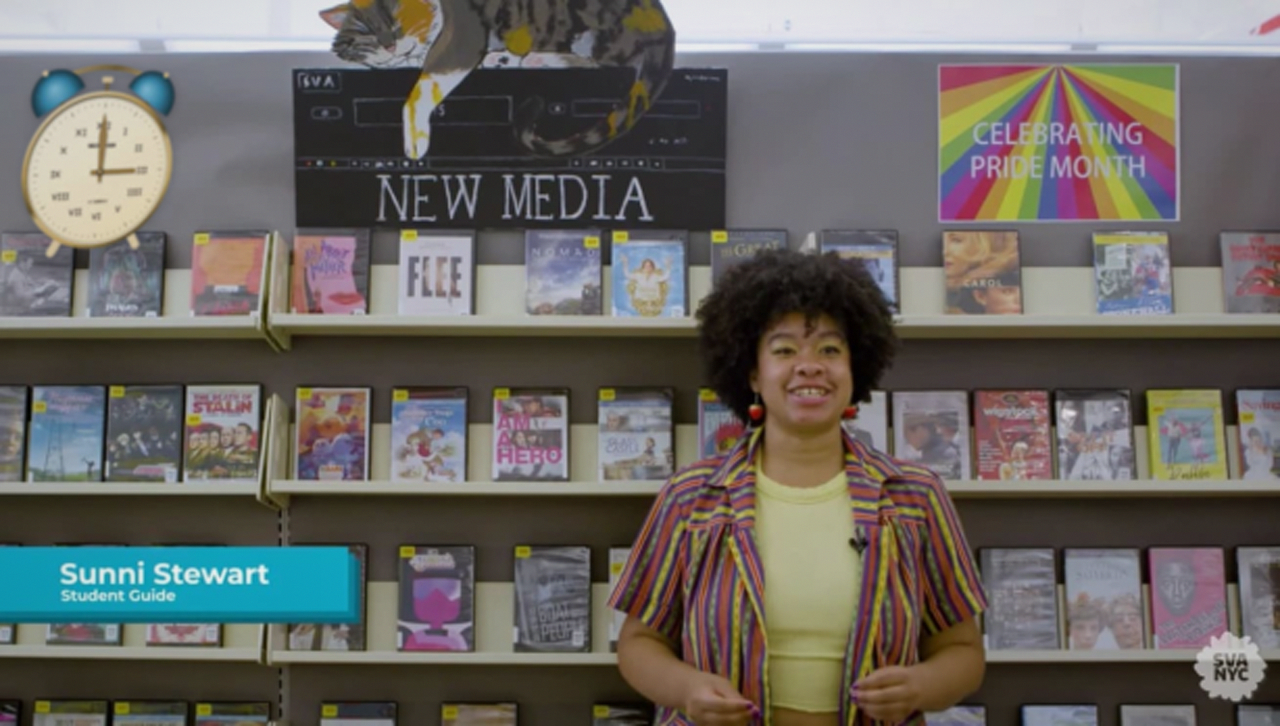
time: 3:00
